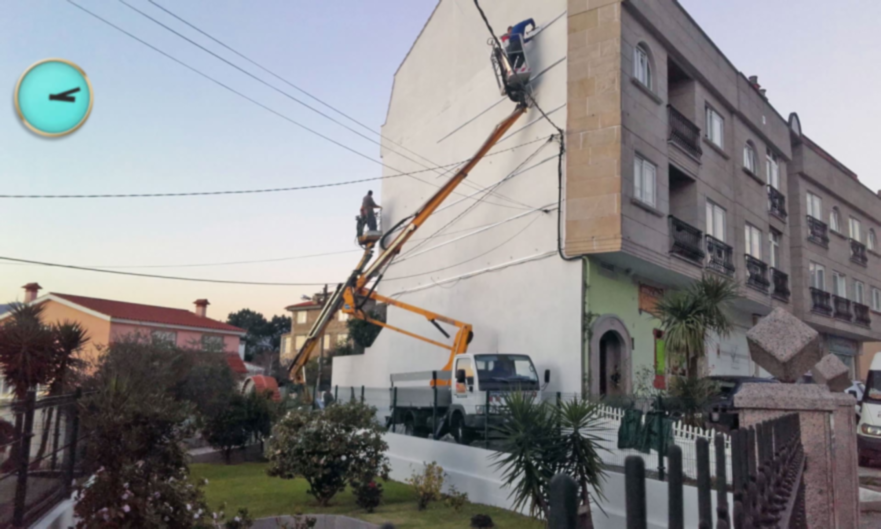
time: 3:12
